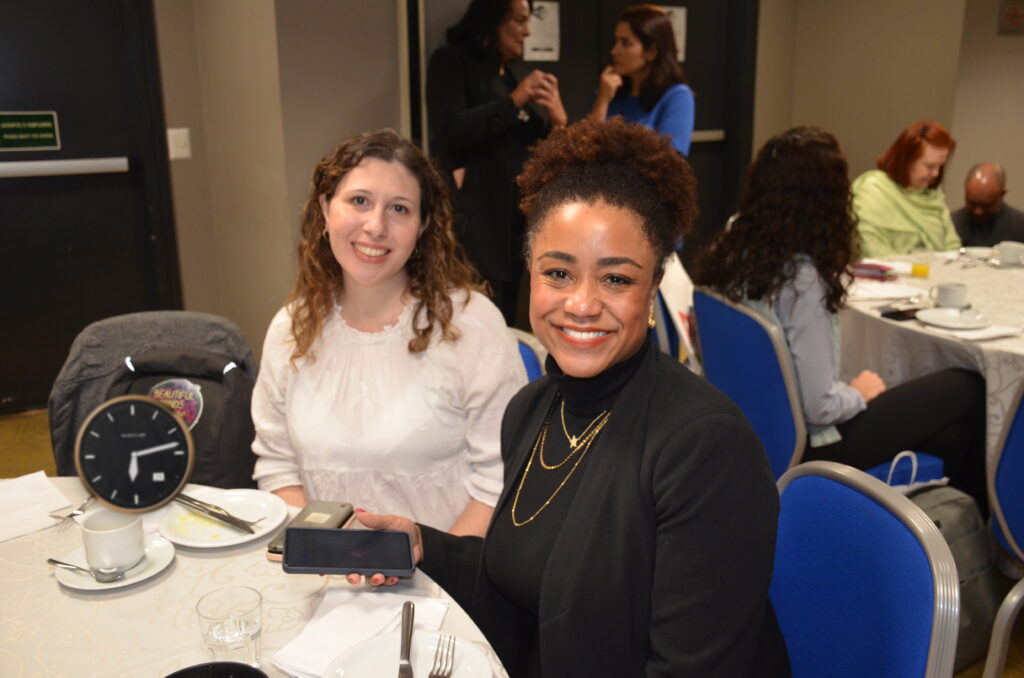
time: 6:13
